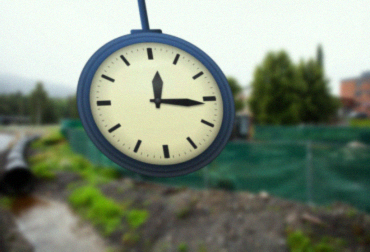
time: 12:16
